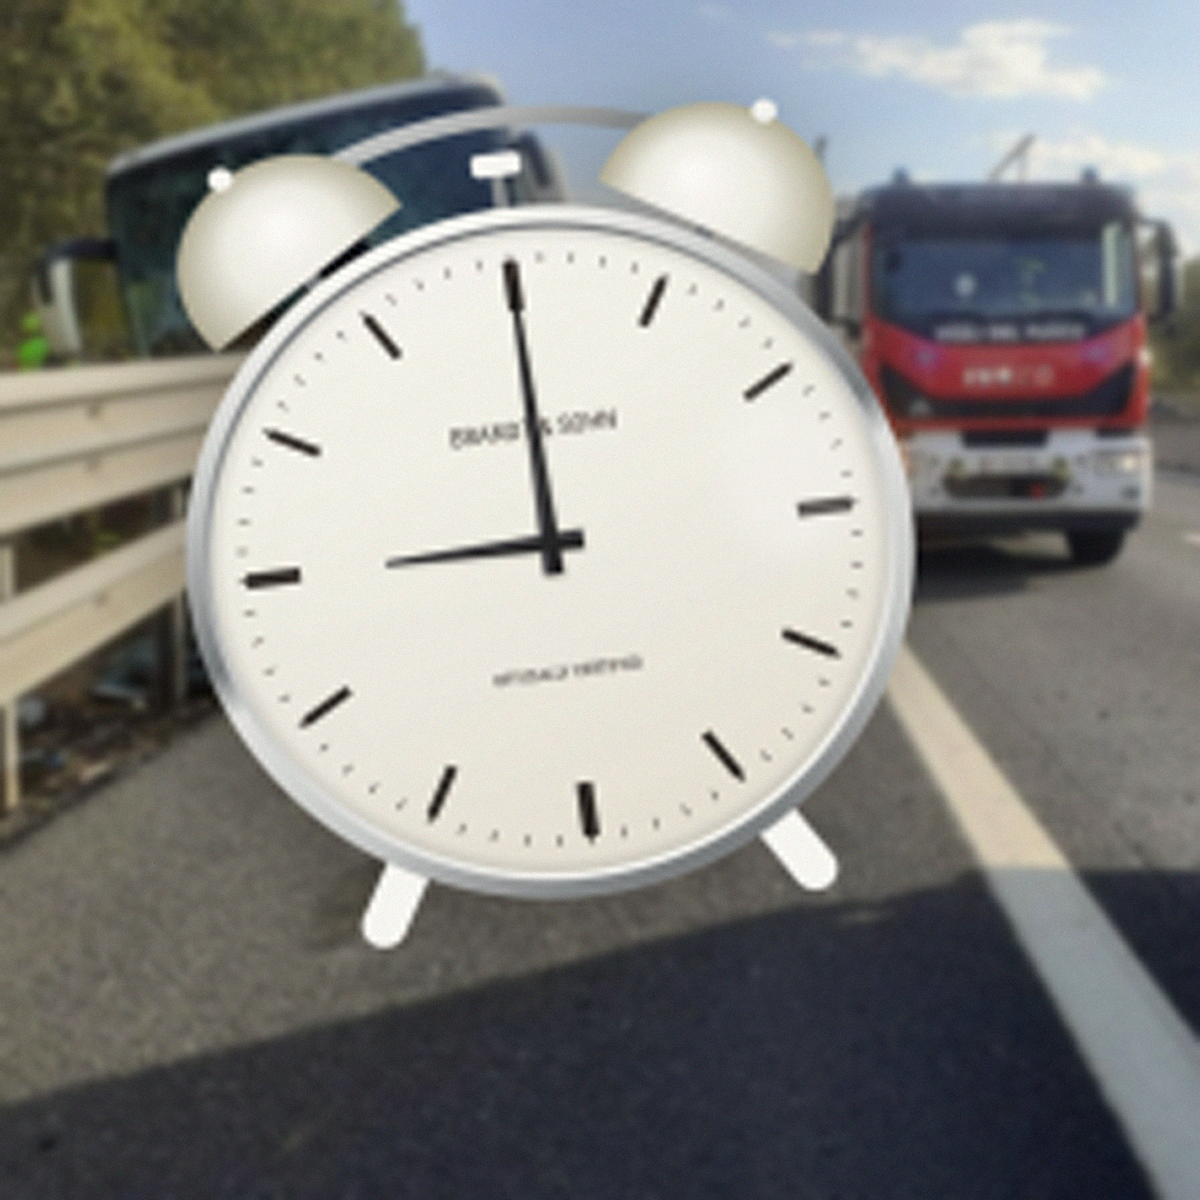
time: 9:00
